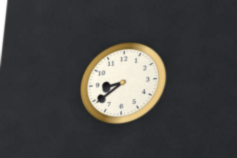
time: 8:39
